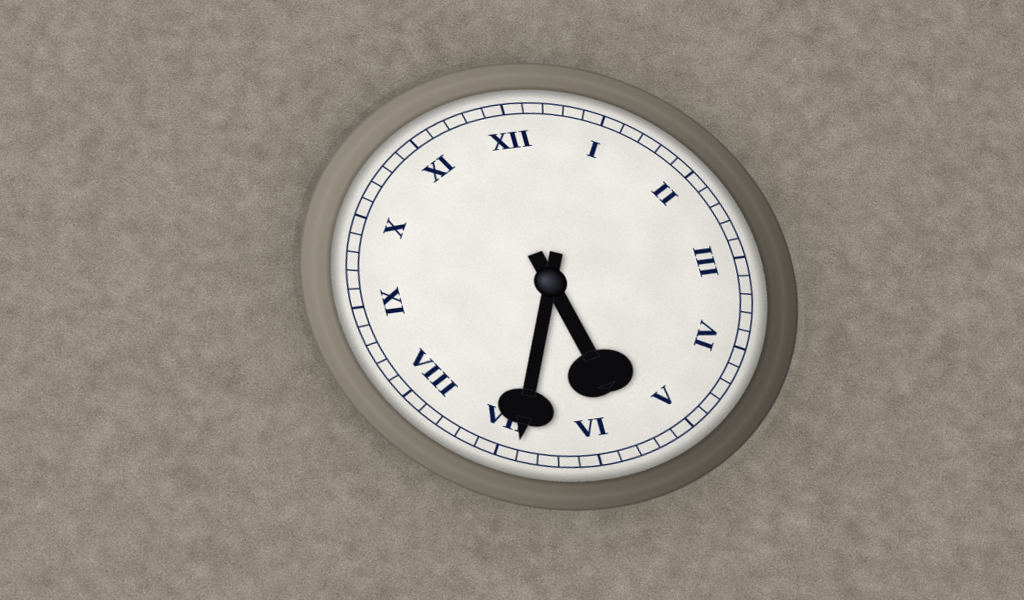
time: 5:34
